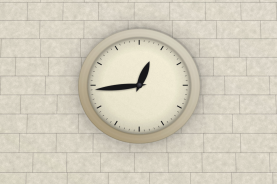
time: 12:44
